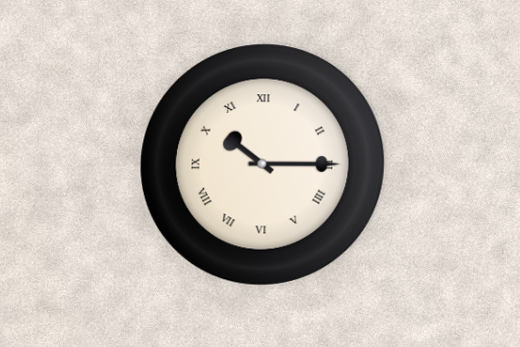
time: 10:15
